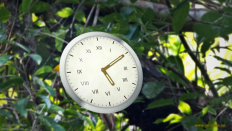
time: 5:10
